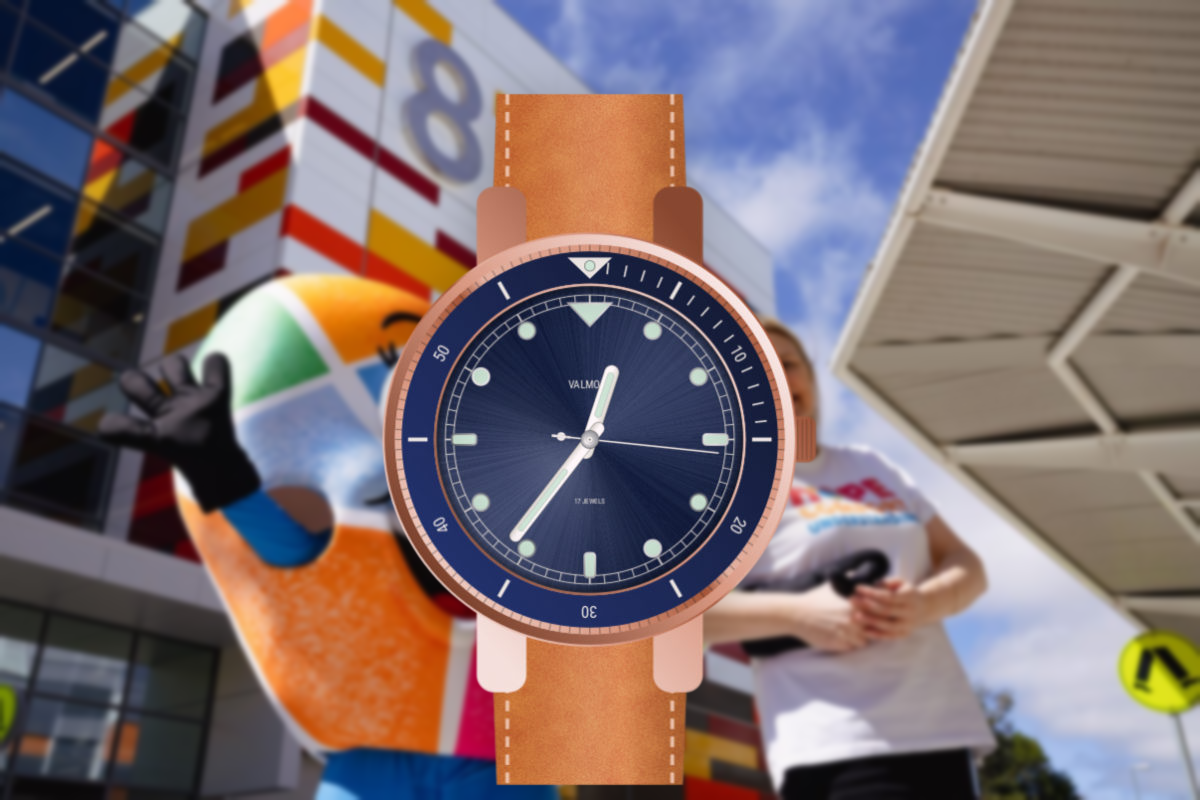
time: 12:36:16
